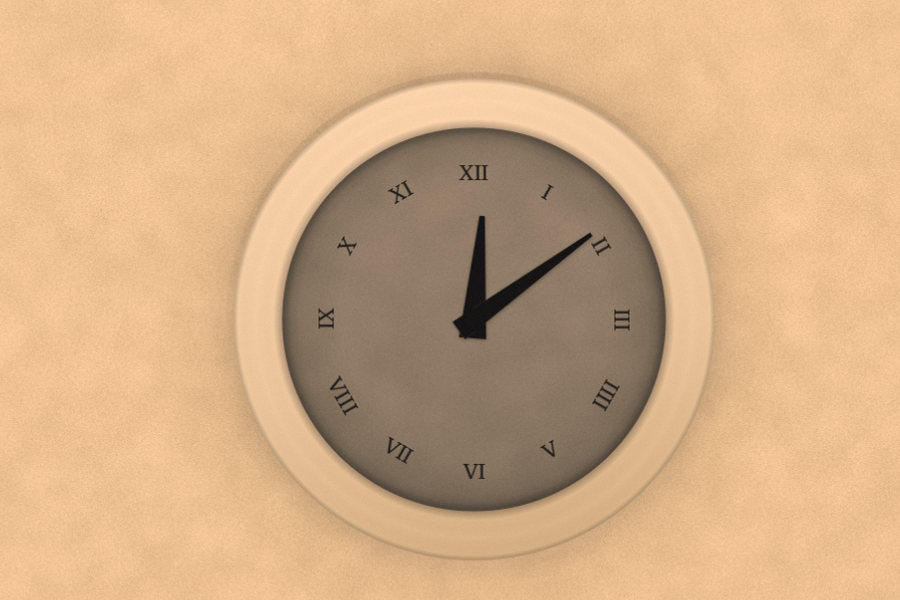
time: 12:09
